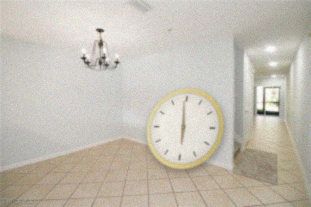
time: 5:59
